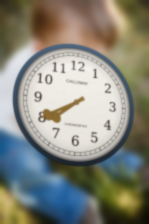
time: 7:40
